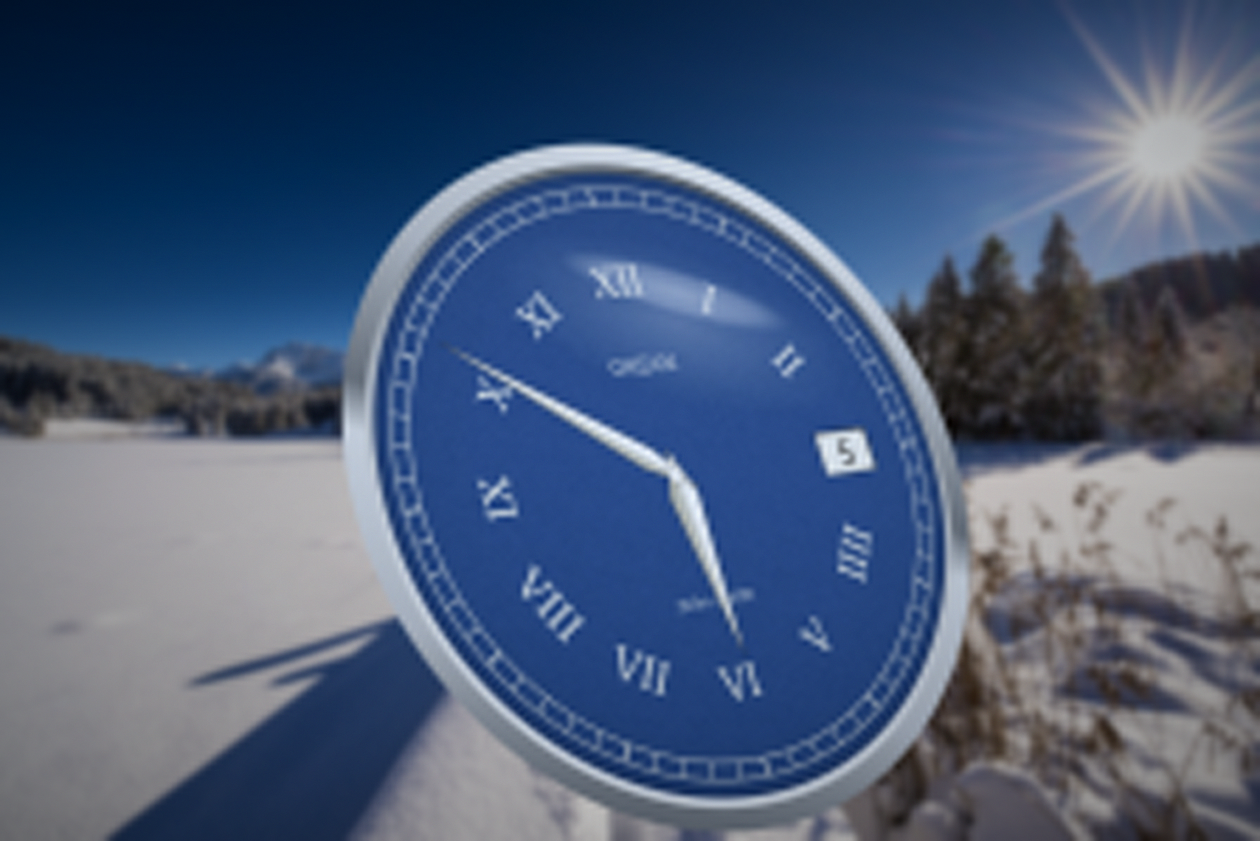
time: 5:51
